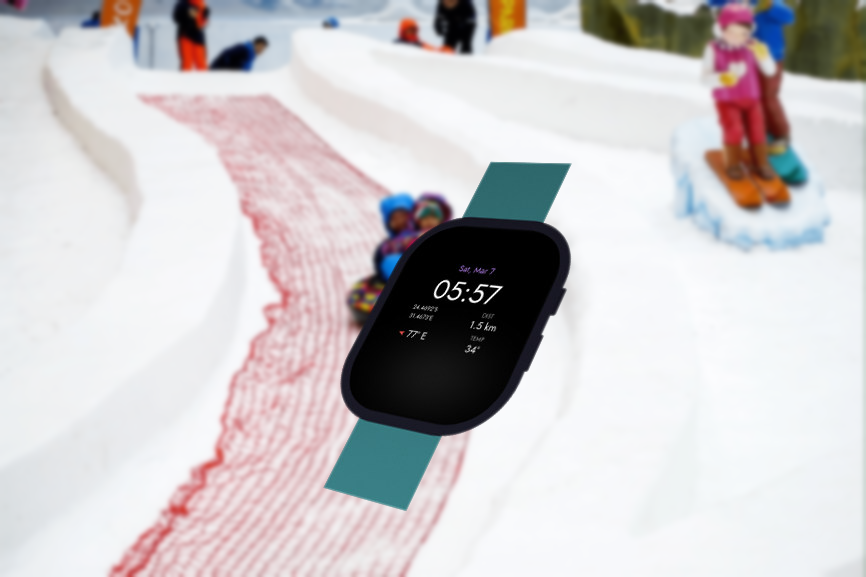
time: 5:57
